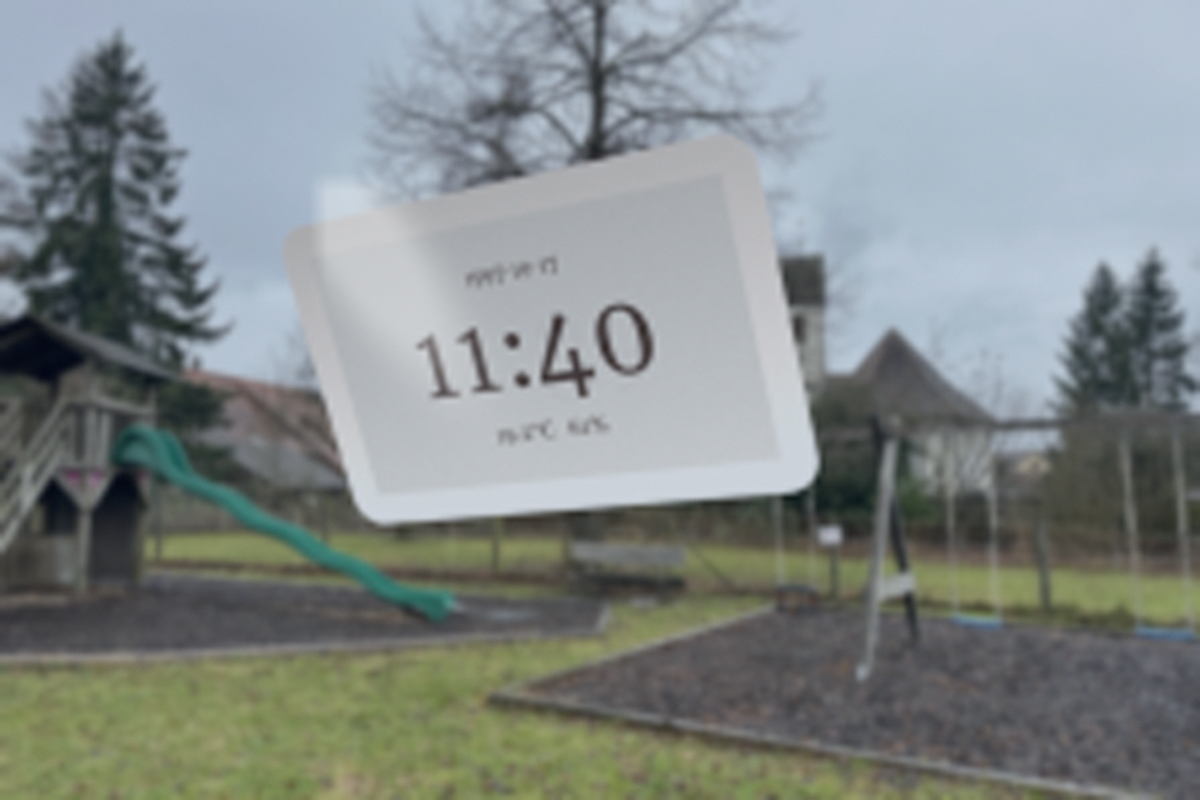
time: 11:40
